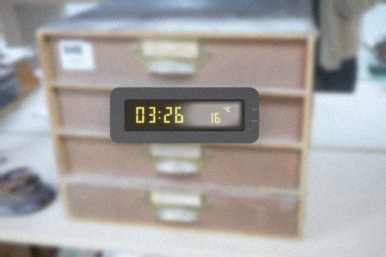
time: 3:26
